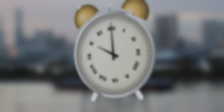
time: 10:00
